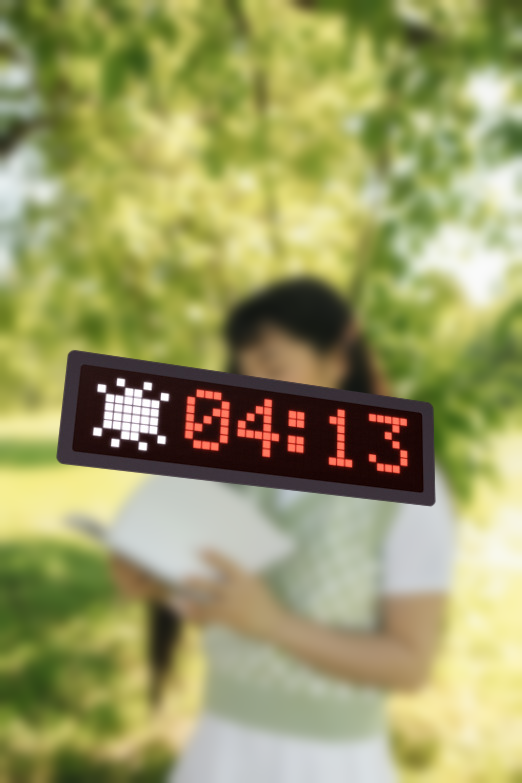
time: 4:13
